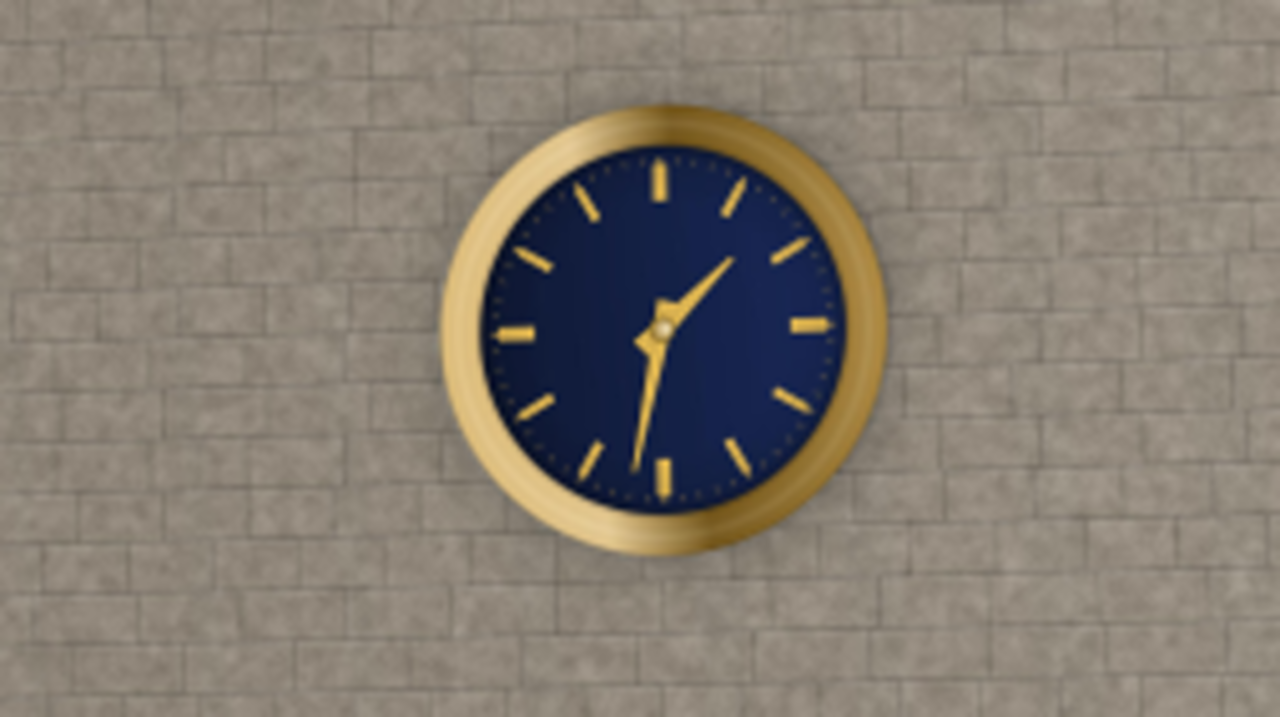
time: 1:32
